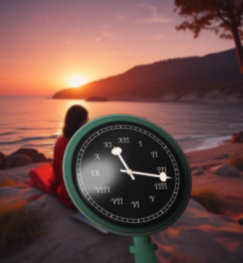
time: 11:17
